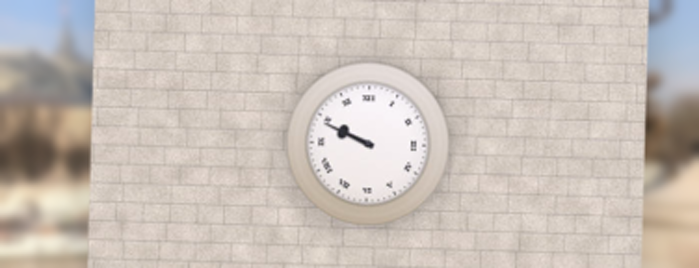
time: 9:49
